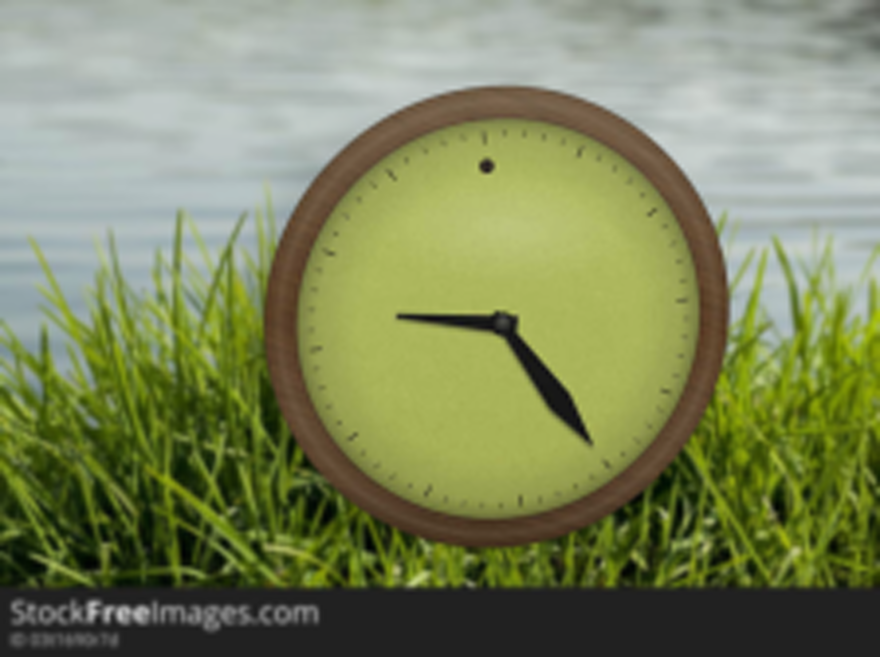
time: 9:25
